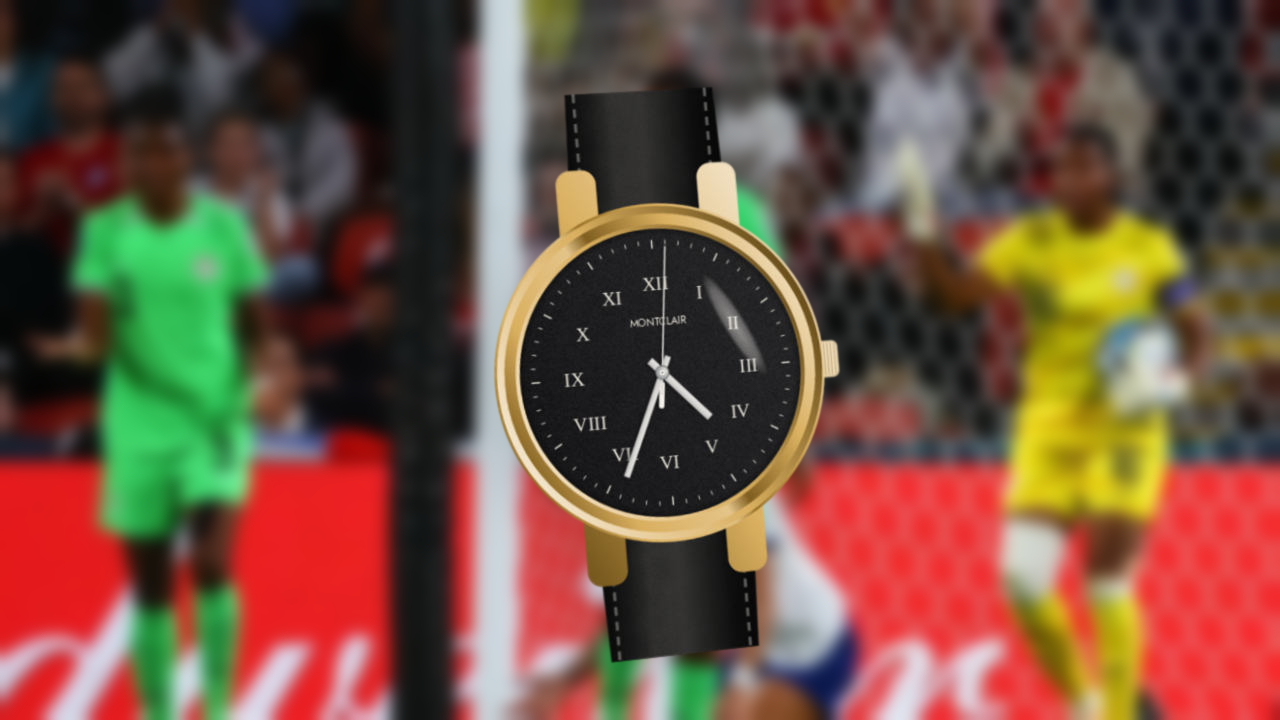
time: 4:34:01
